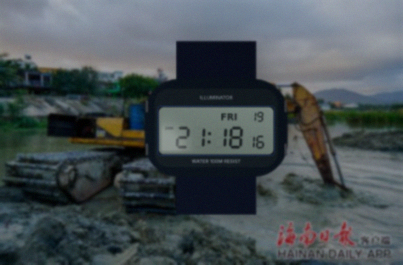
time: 21:18:16
